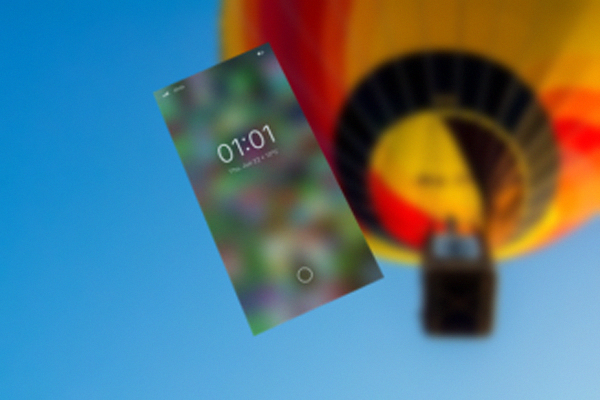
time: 1:01
